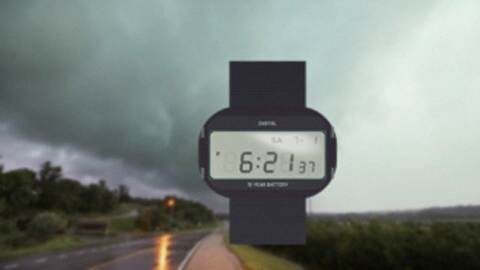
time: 6:21:37
